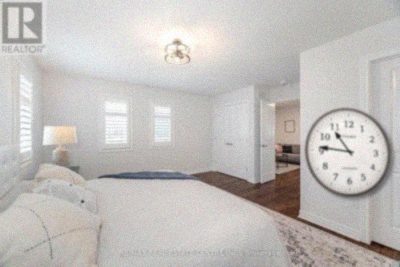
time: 10:46
